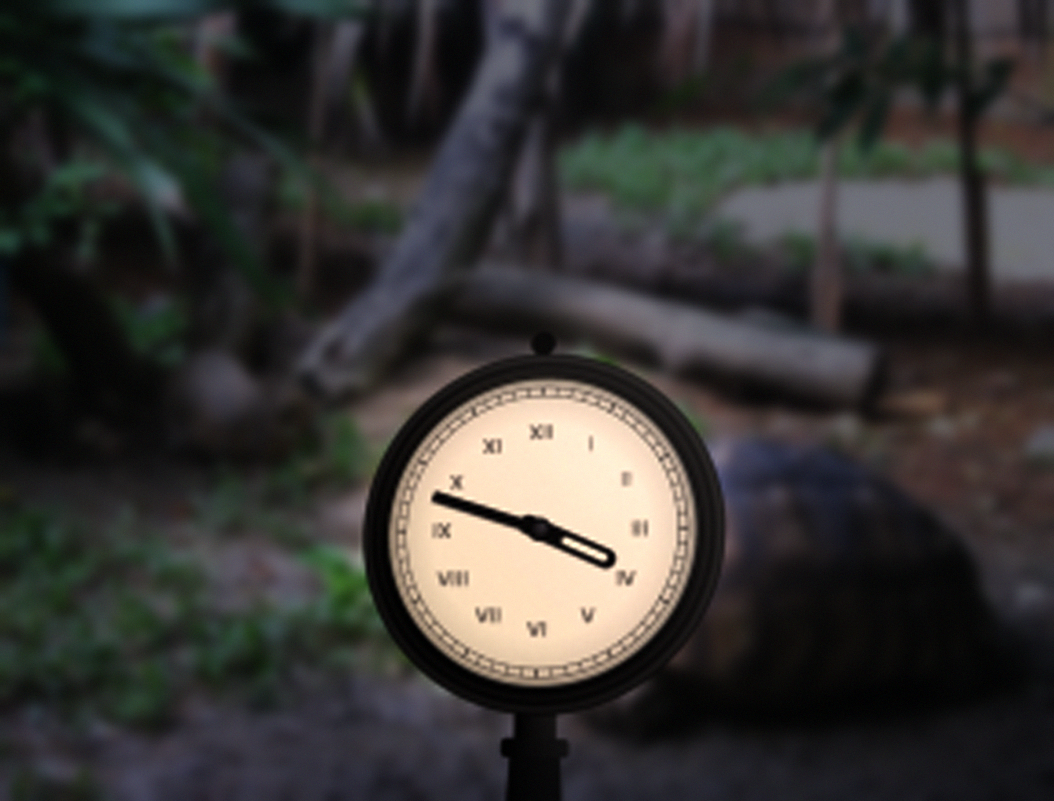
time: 3:48
